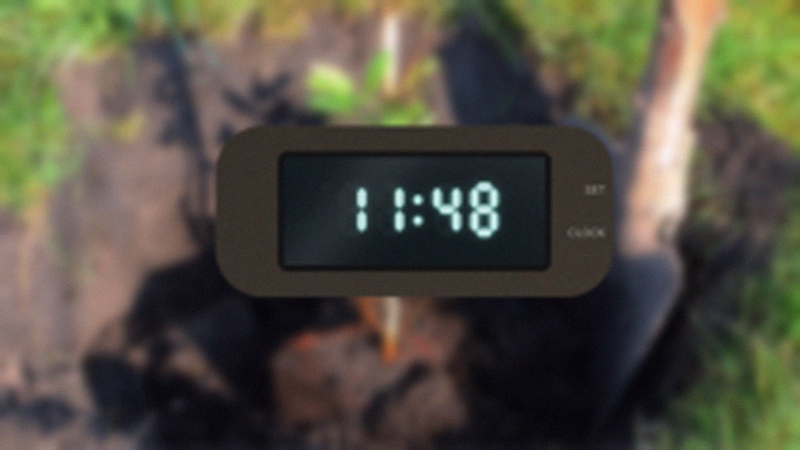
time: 11:48
